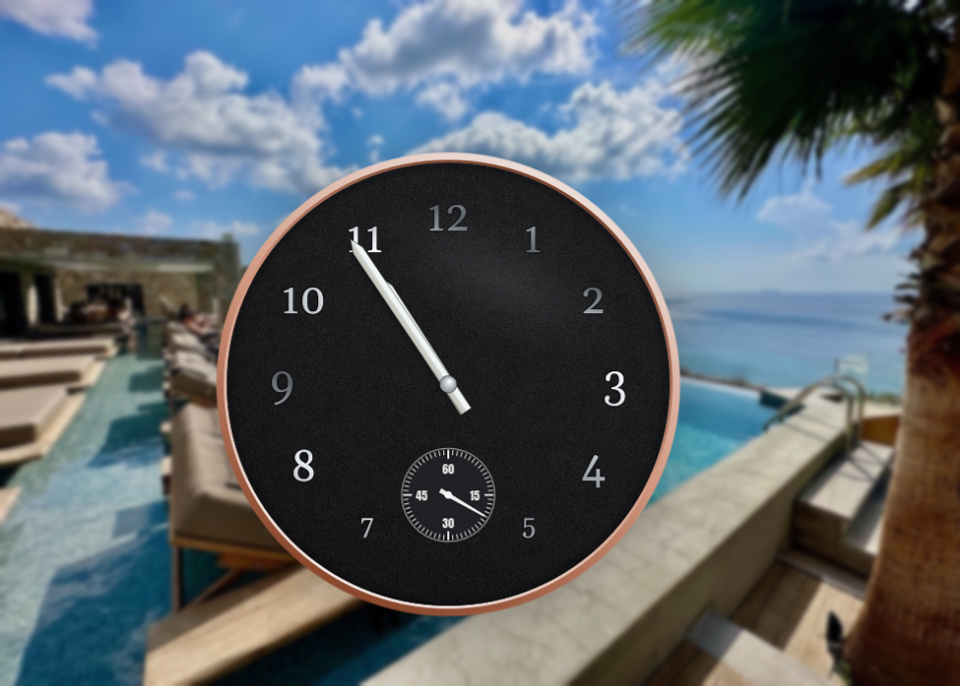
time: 10:54:20
